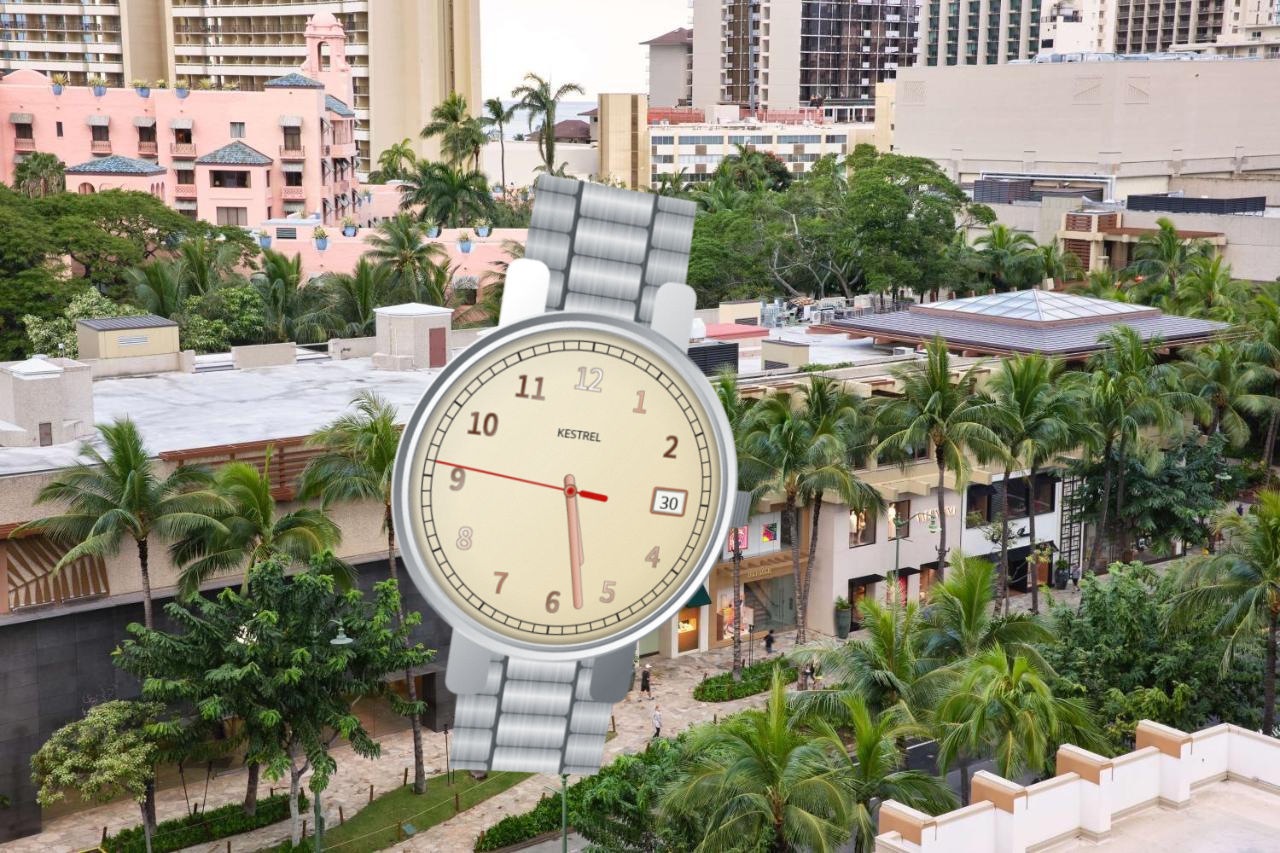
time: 5:27:46
